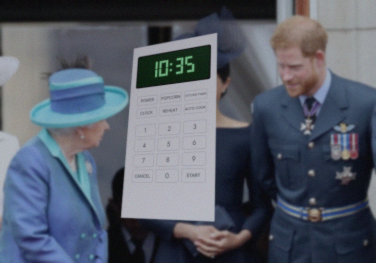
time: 10:35
